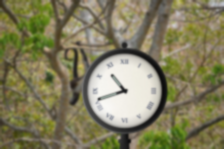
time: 10:42
